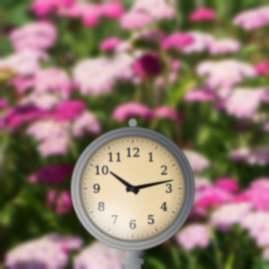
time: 10:13
